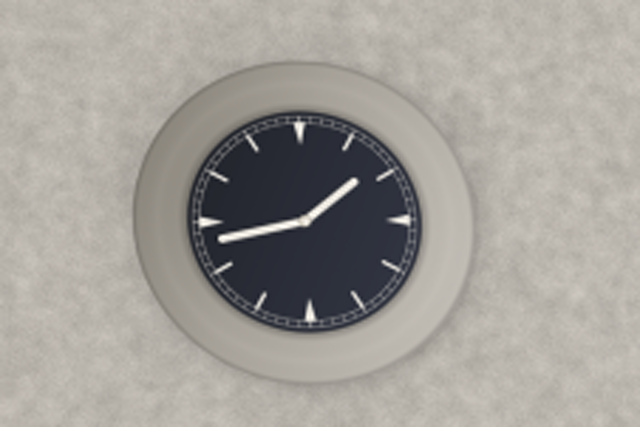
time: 1:43
